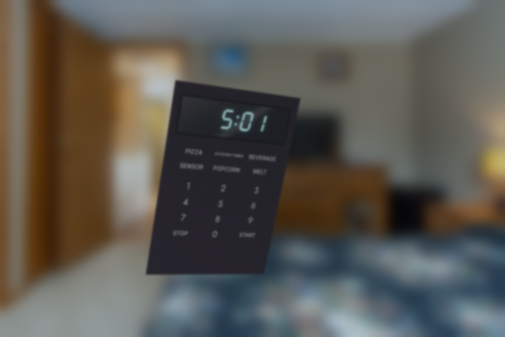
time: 5:01
